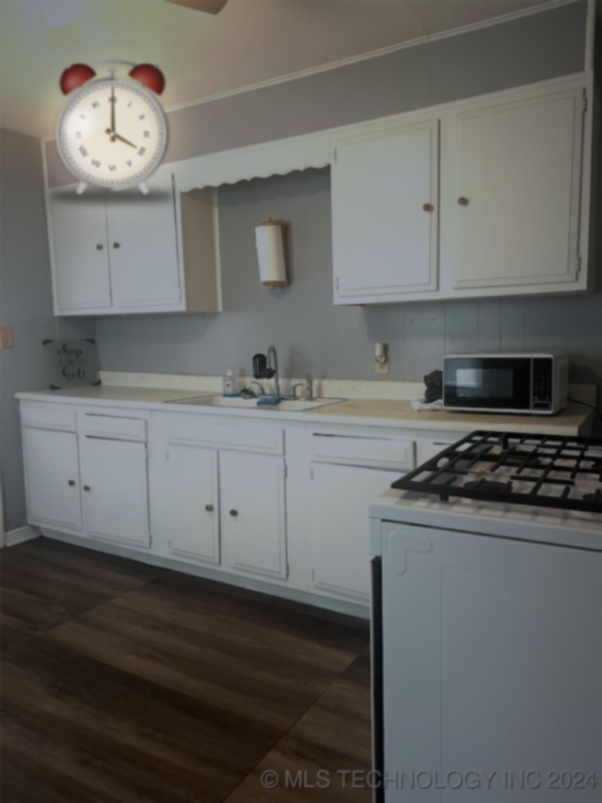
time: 4:00
